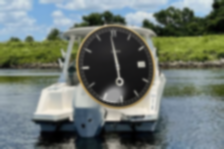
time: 5:59
